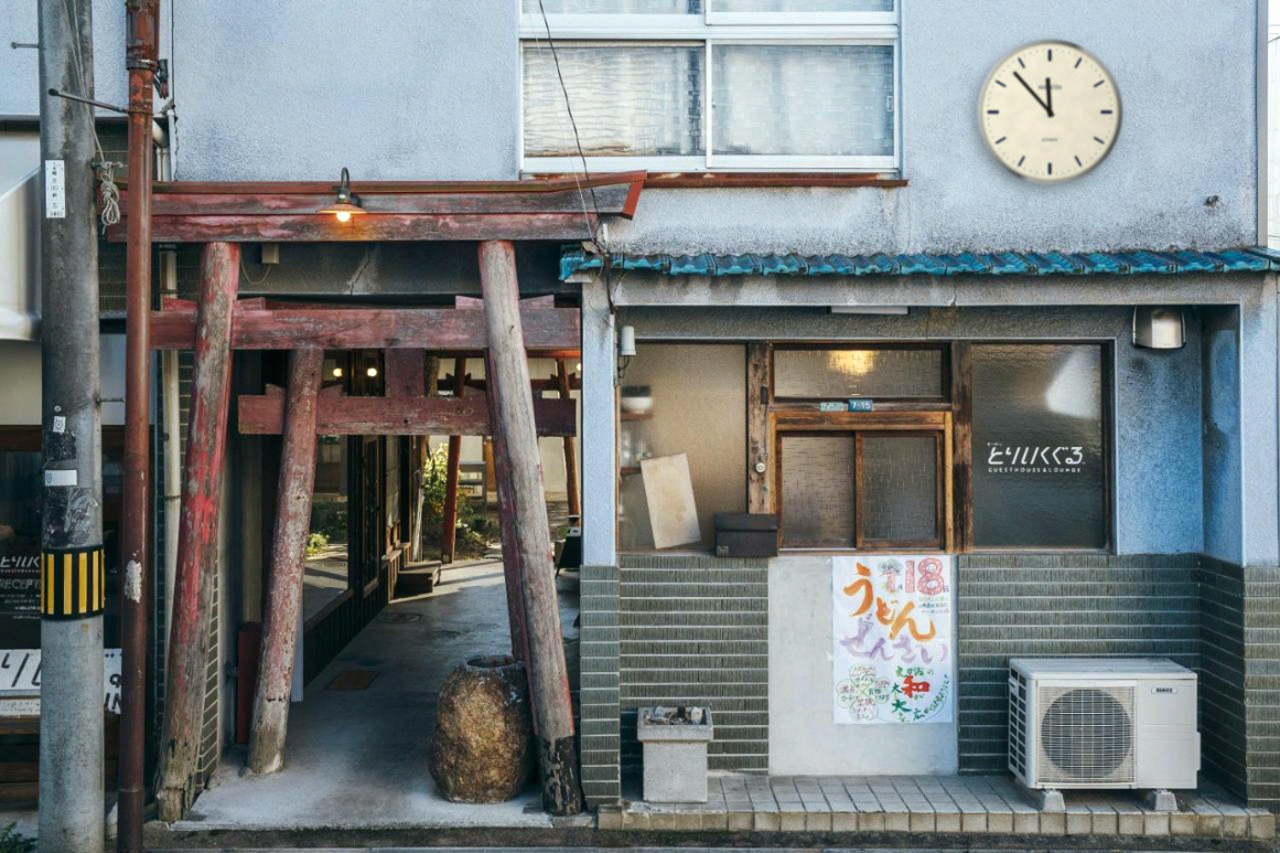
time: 11:53
